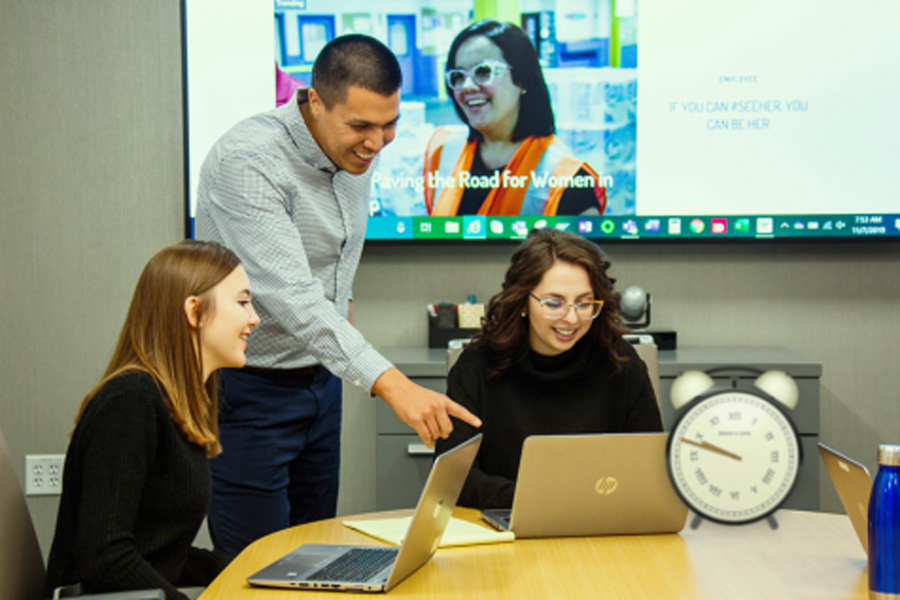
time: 9:48
